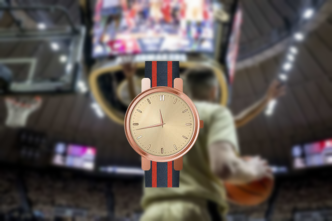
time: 11:43
